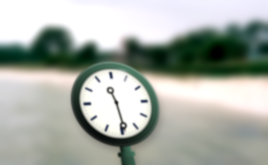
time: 11:29
